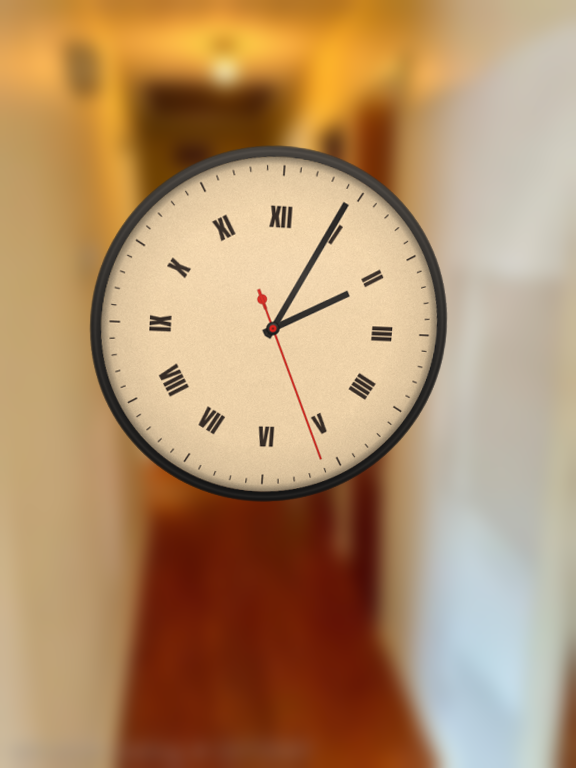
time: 2:04:26
